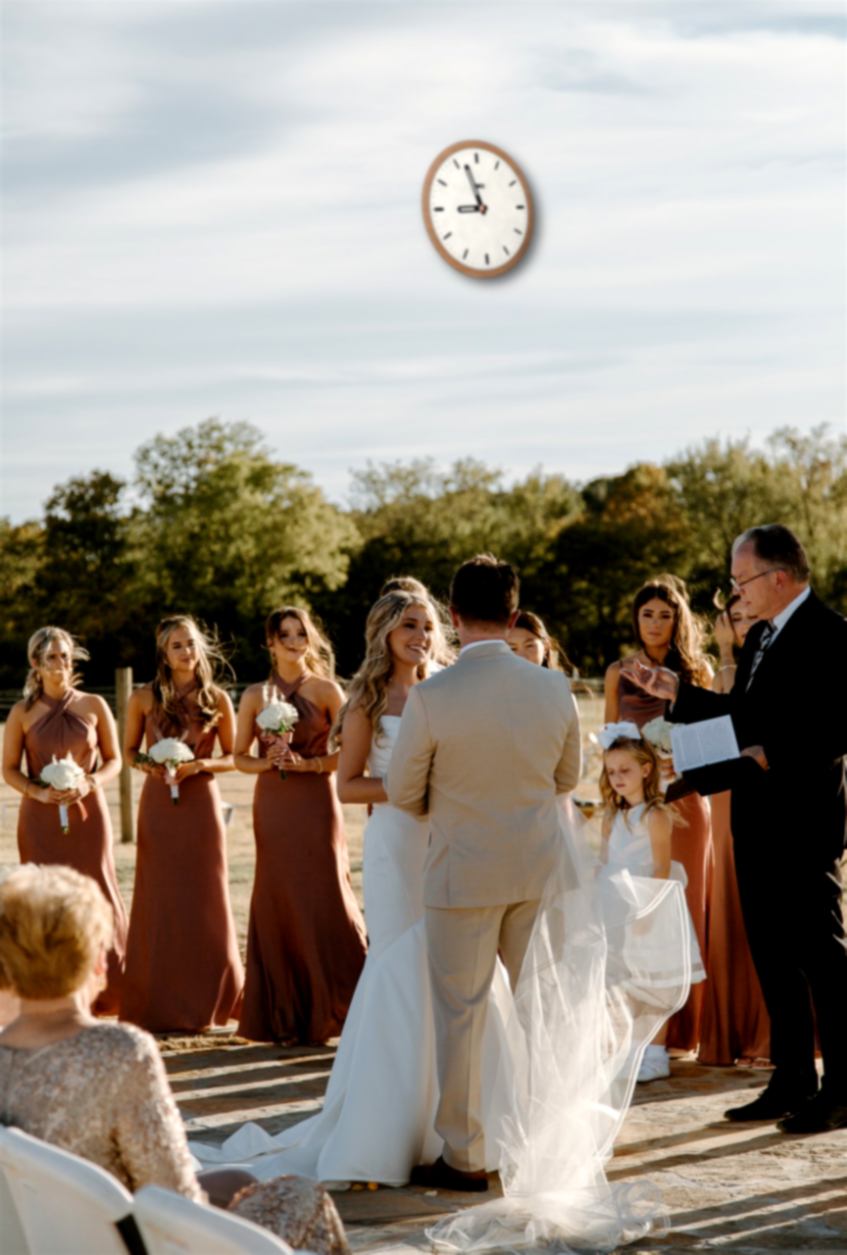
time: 8:57
